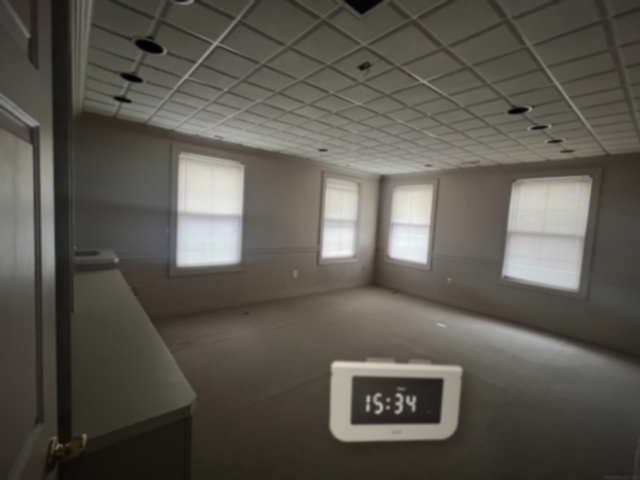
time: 15:34
